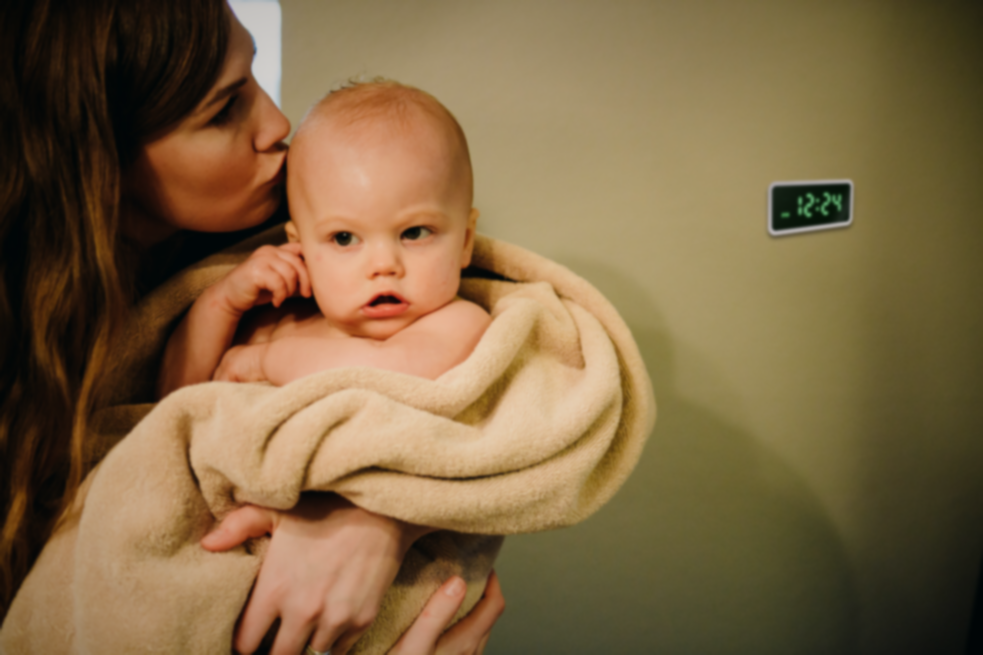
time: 12:24
